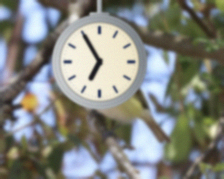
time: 6:55
